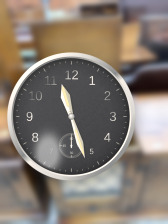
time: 11:27
